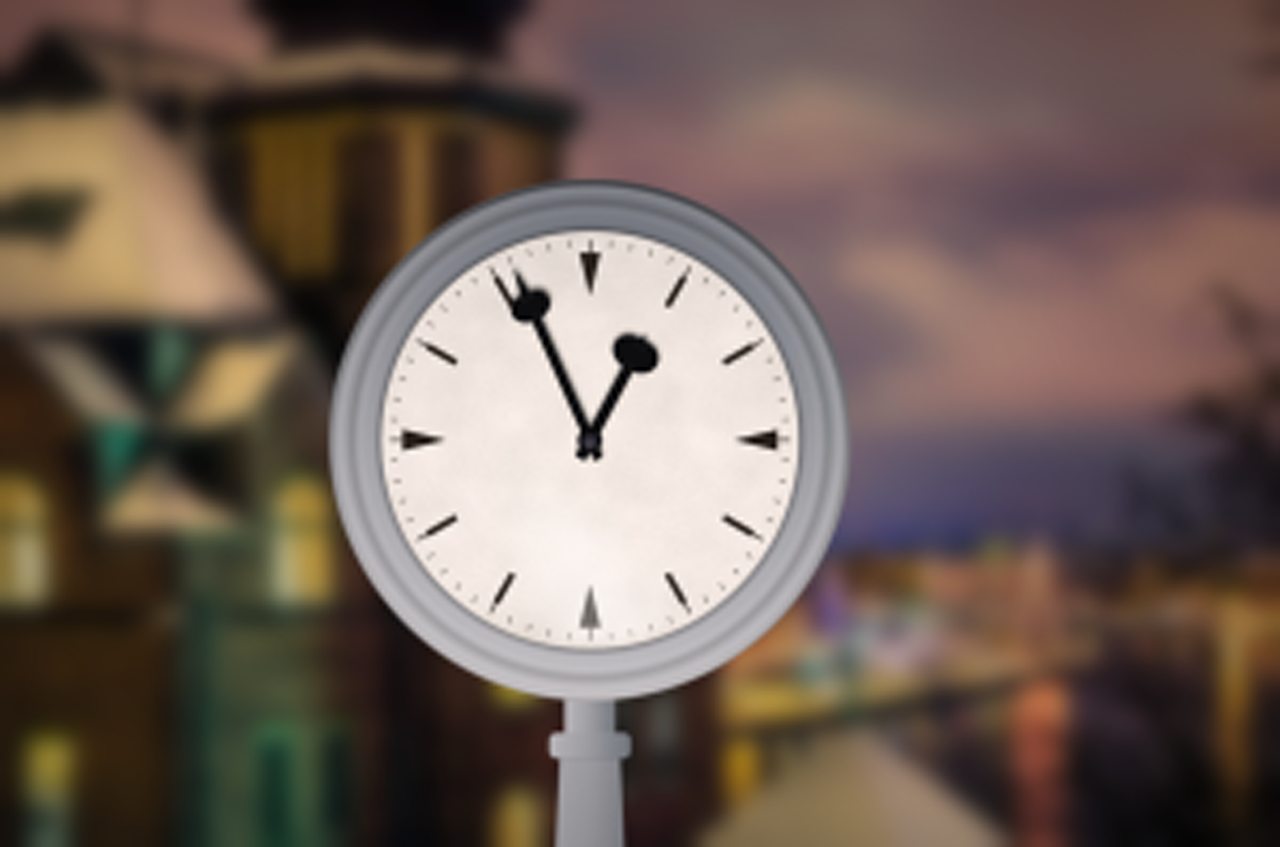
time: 12:56
